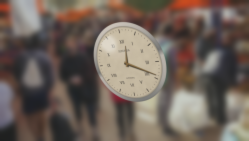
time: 12:19
